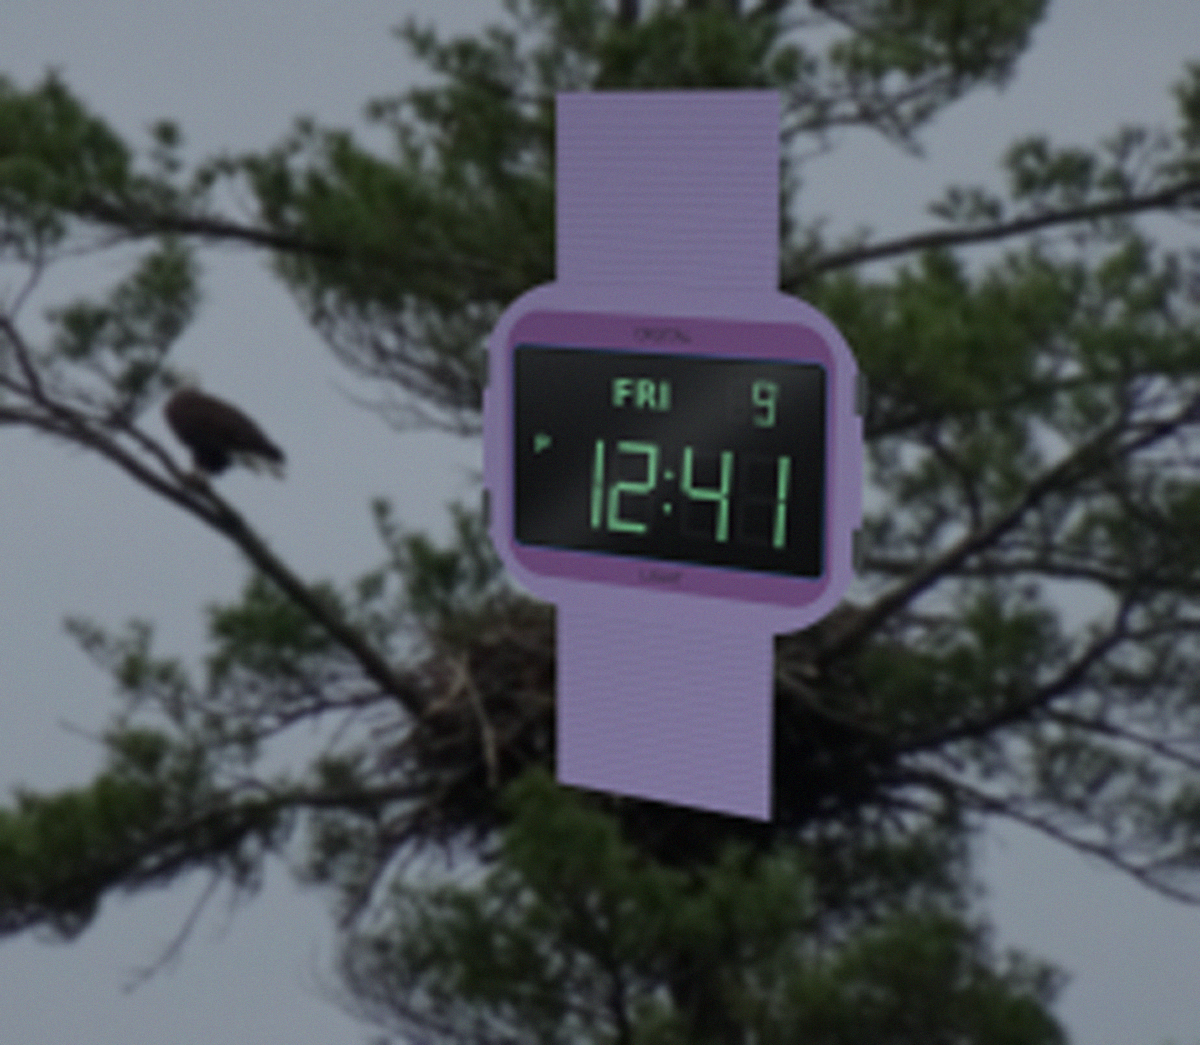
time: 12:41
